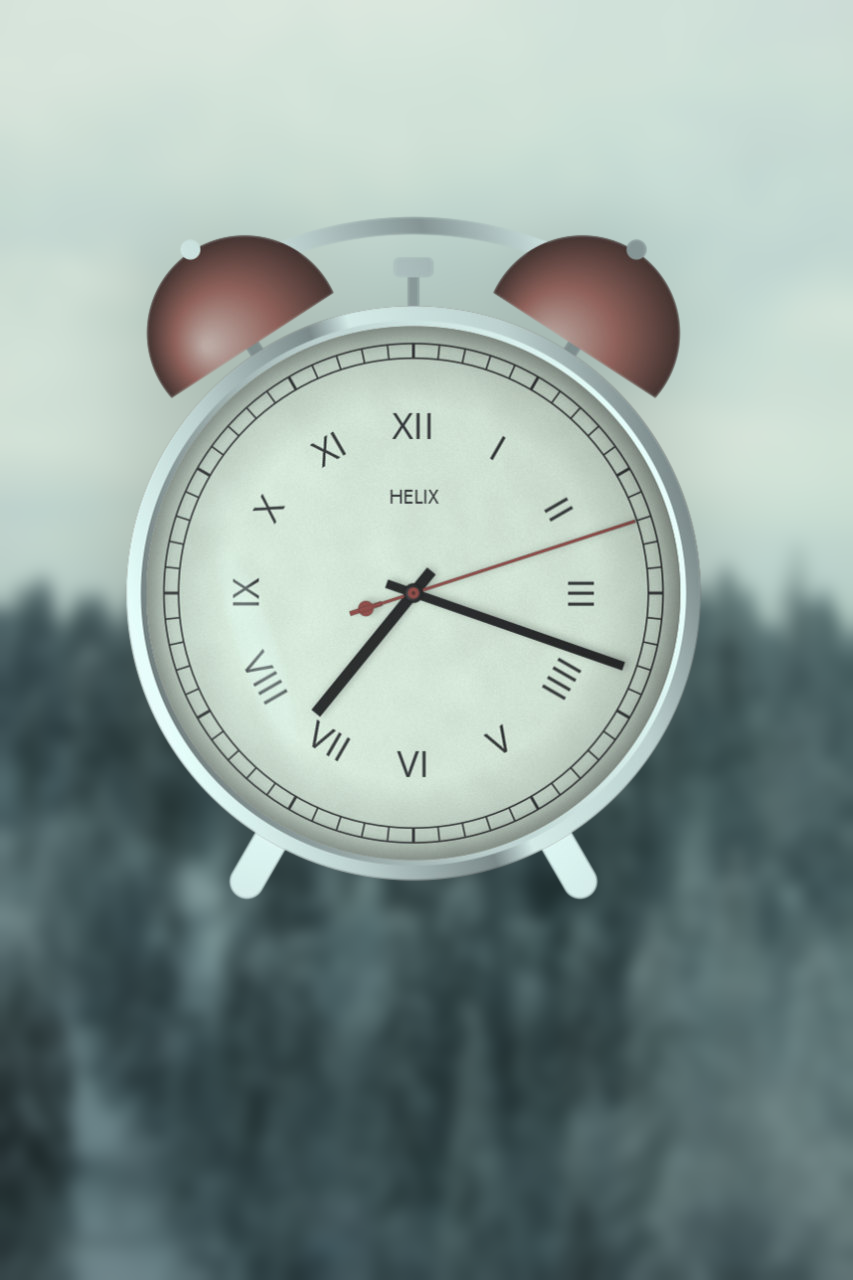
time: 7:18:12
